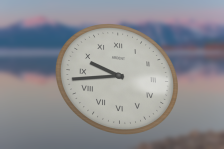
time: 9:43
